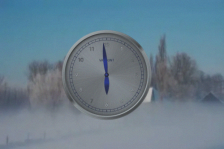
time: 5:59
